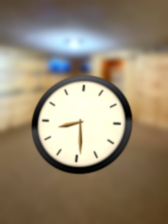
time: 8:29
